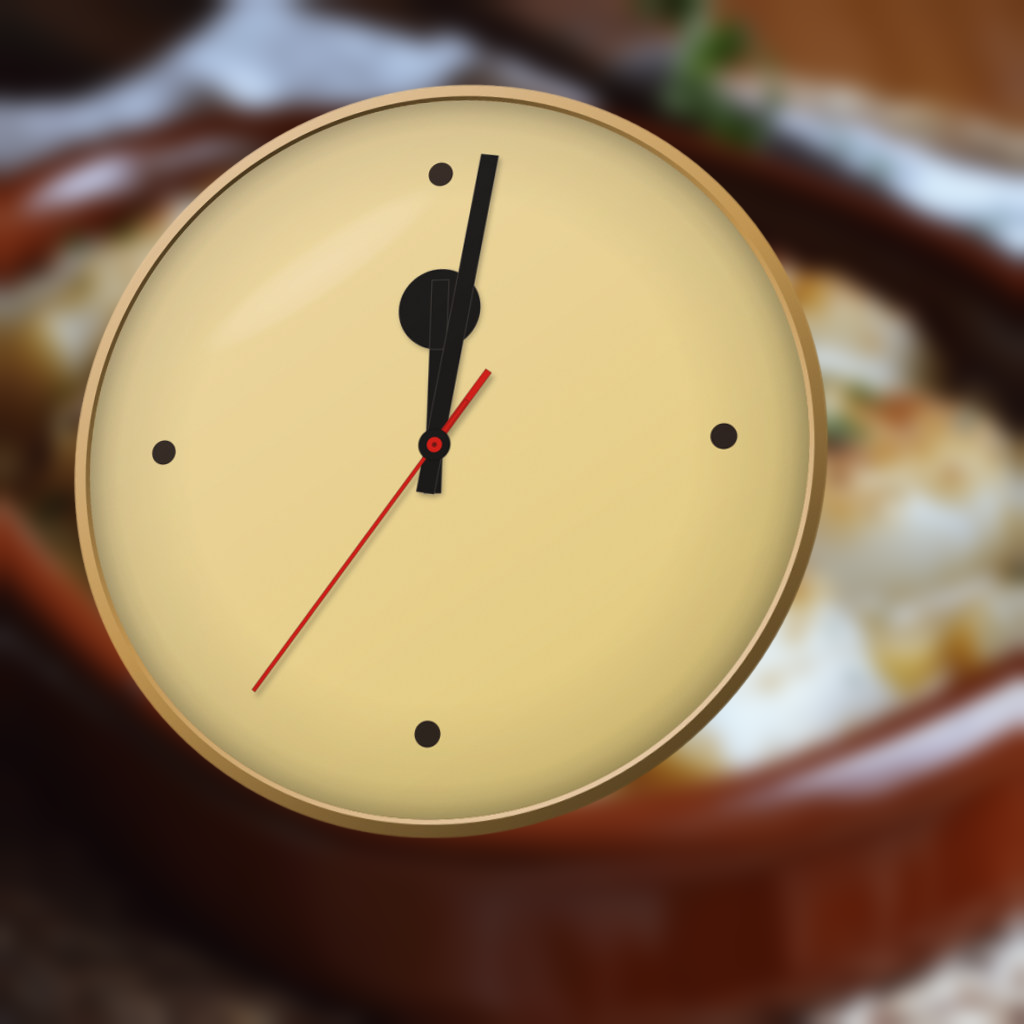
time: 12:01:36
